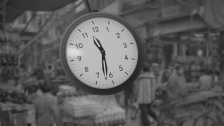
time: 11:32
